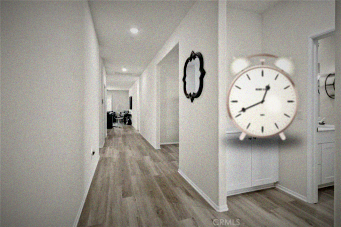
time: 12:41
